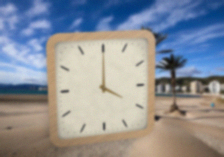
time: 4:00
